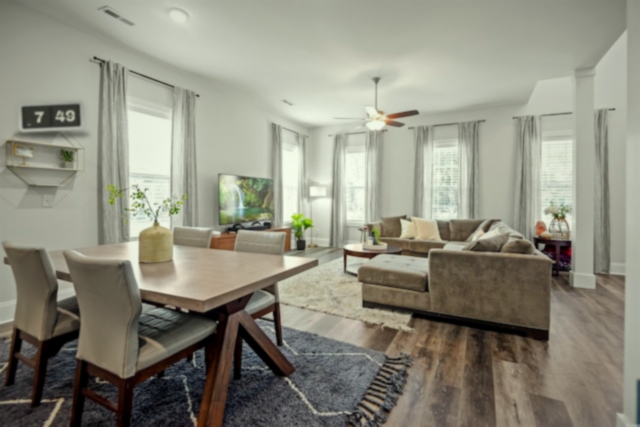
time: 7:49
